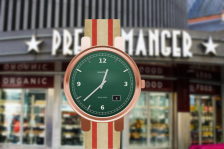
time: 12:38
